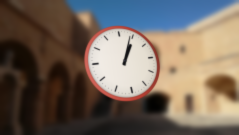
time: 1:04
